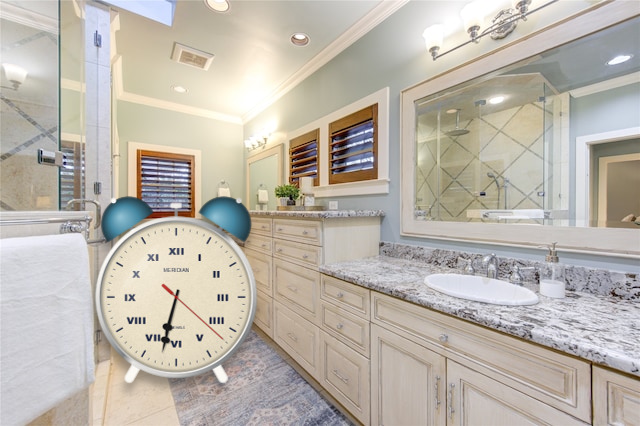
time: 6:32:22
